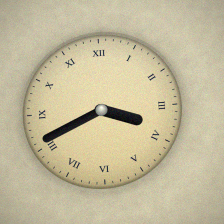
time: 3:41
